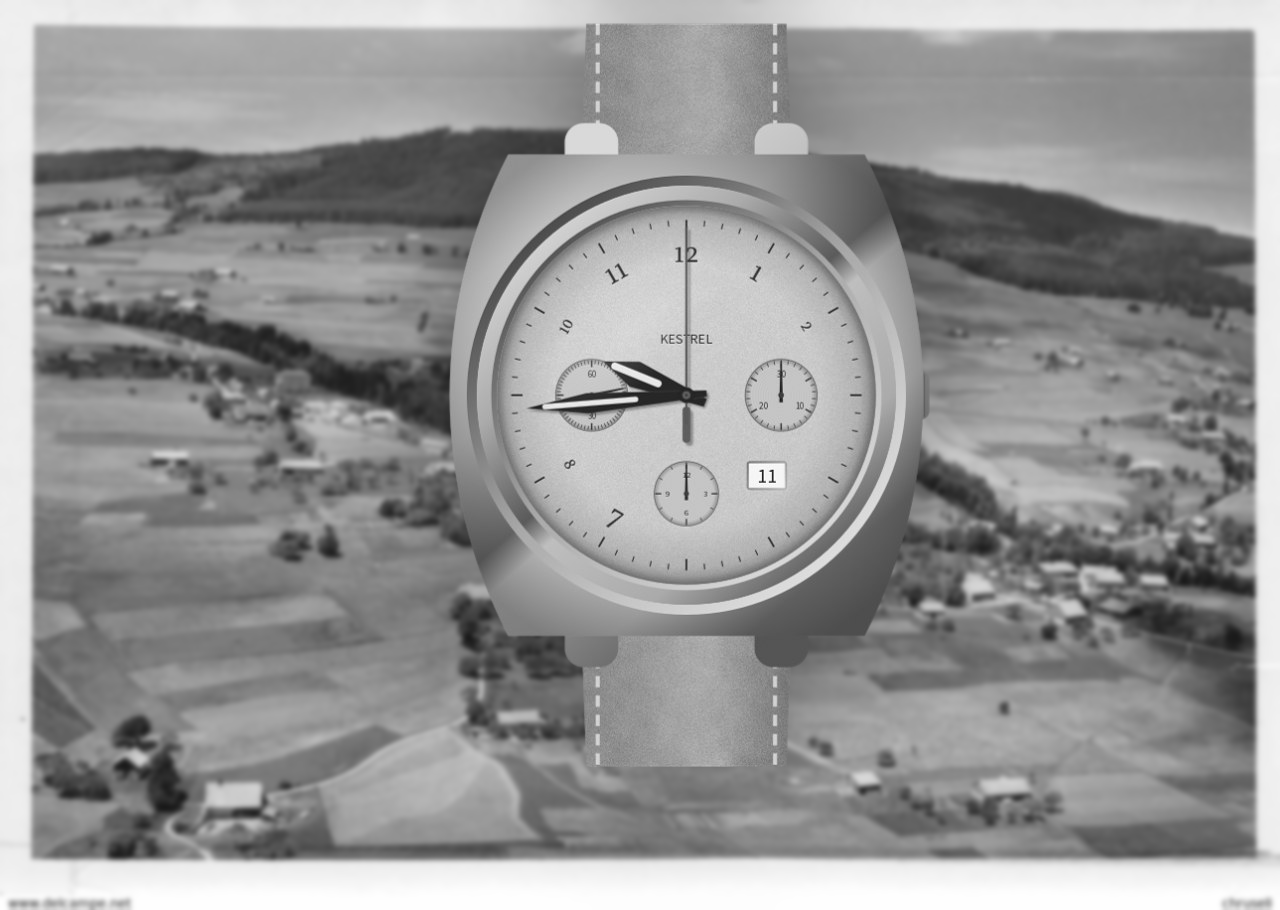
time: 9:44:13
